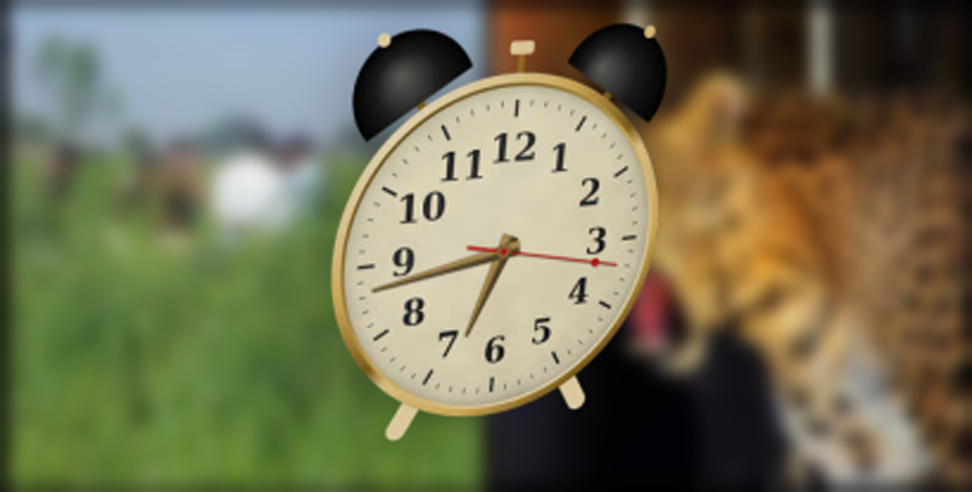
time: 6:43:17
